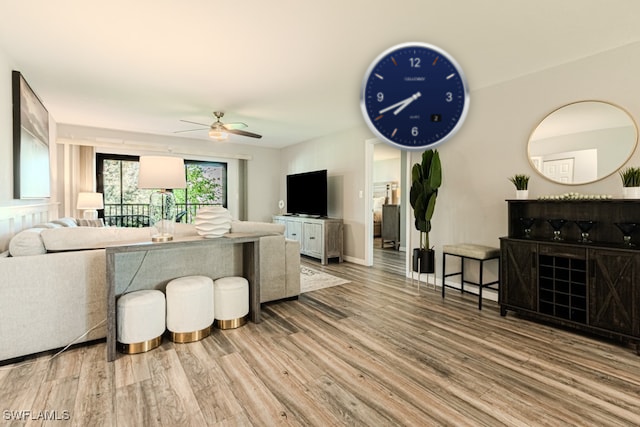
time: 7:41
